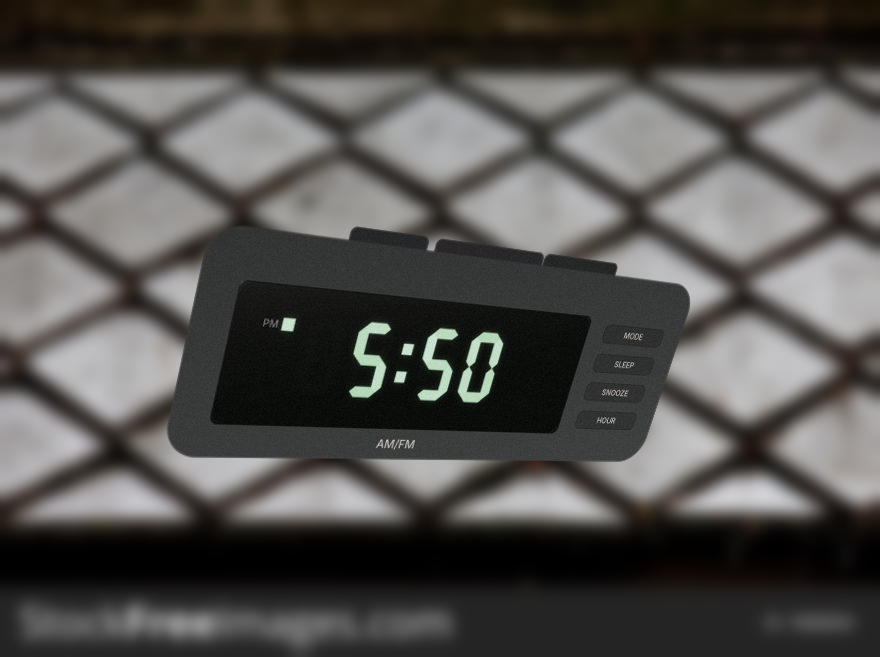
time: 5:50
